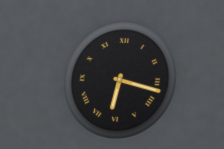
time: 6:17
